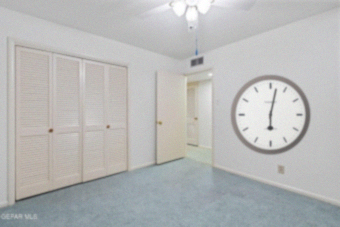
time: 6:02
